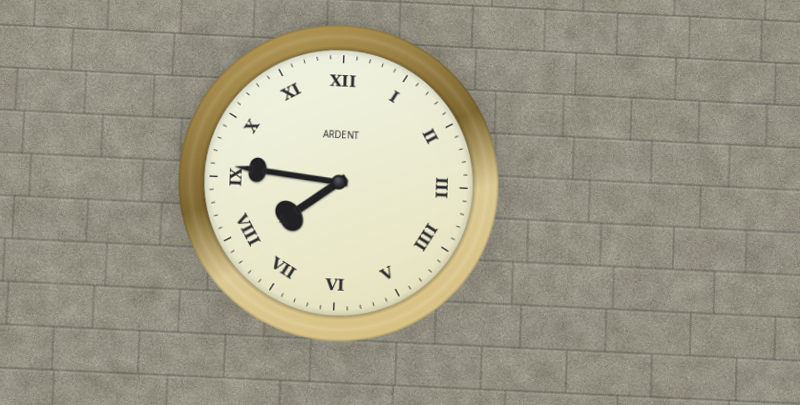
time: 7:46
